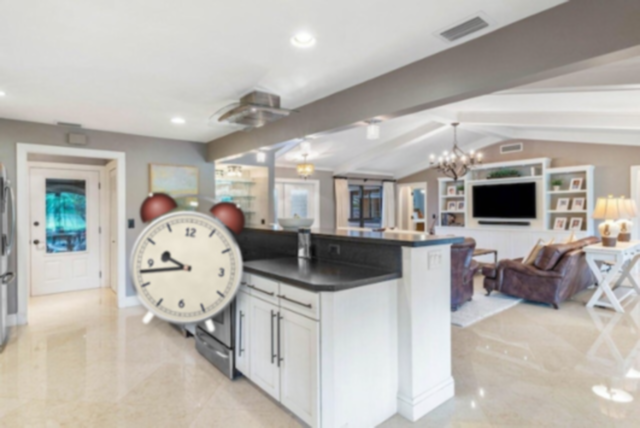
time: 9:43
